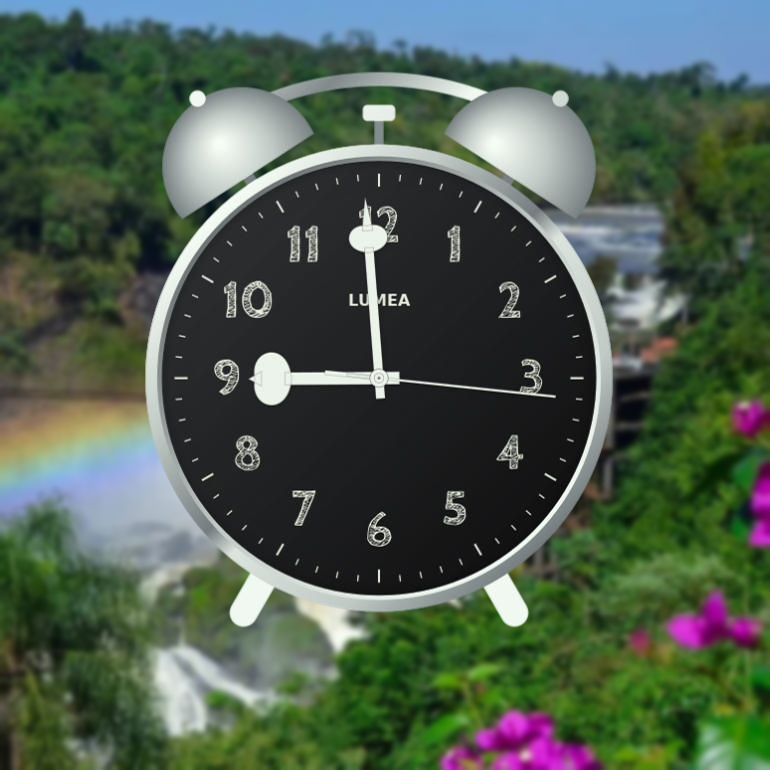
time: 8:59:16
